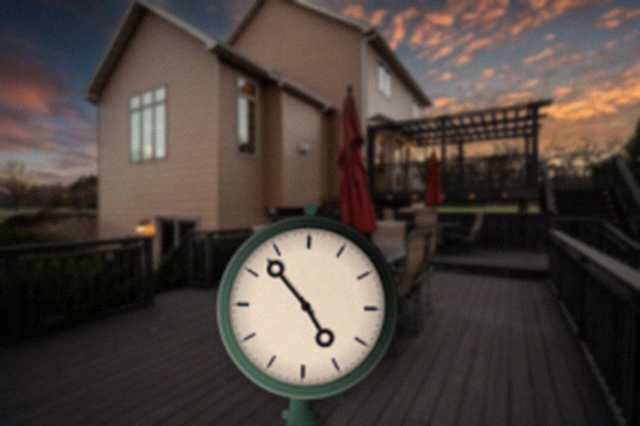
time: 4:53
